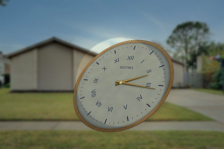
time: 2:16
